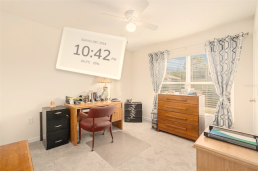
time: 10:42
